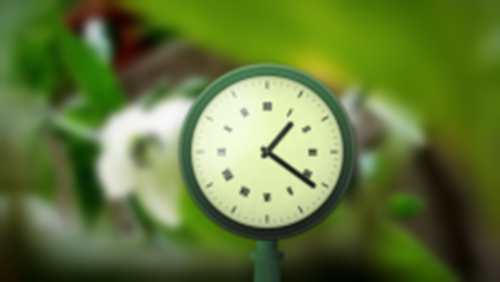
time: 1:21
